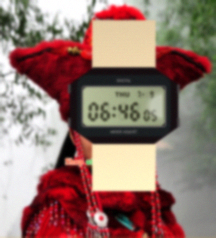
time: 6:46:05
